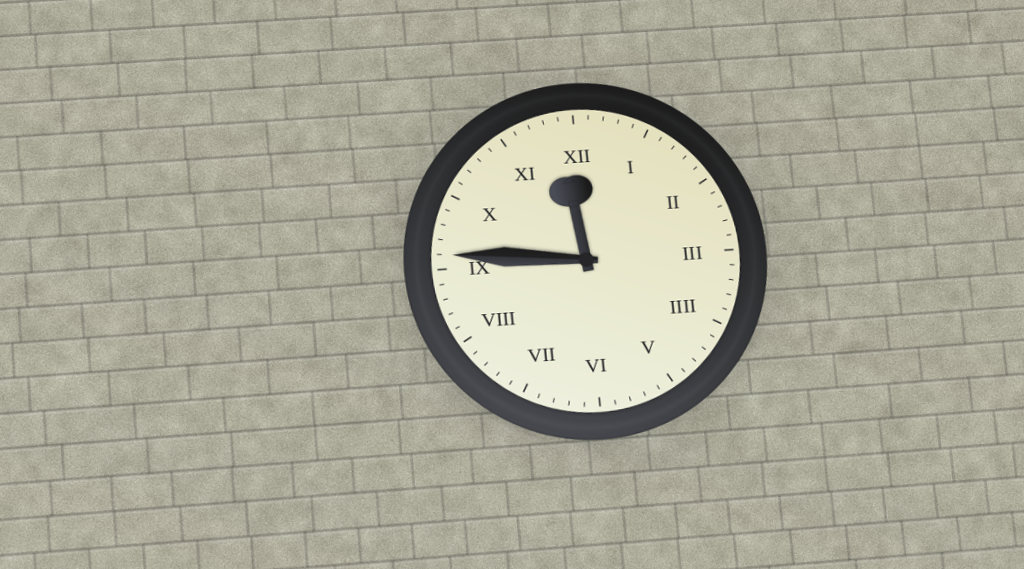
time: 11:46
